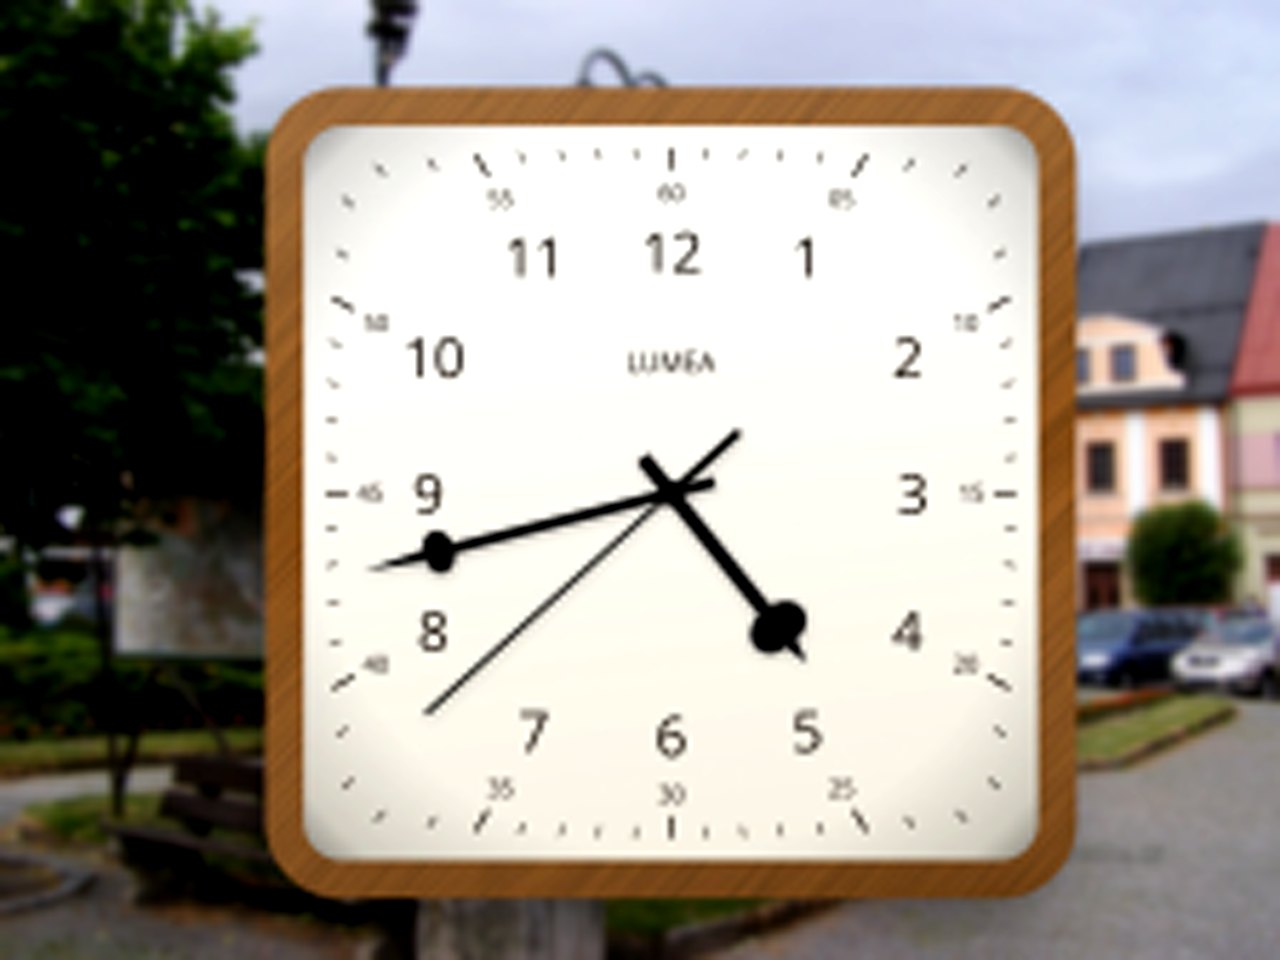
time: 4:42:38
